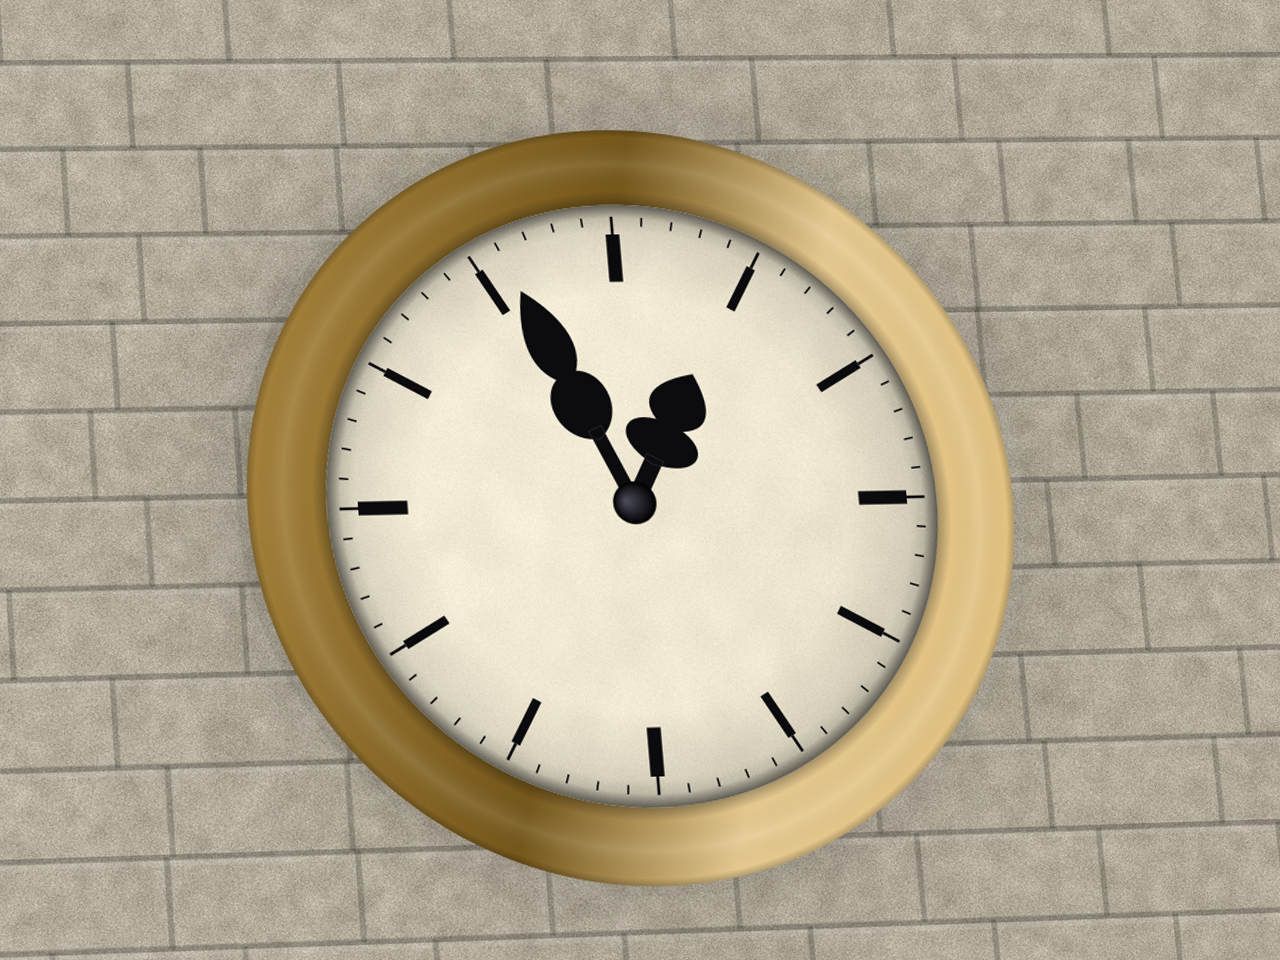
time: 12:56
